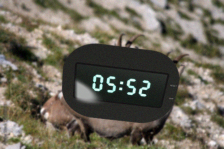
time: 5:52
